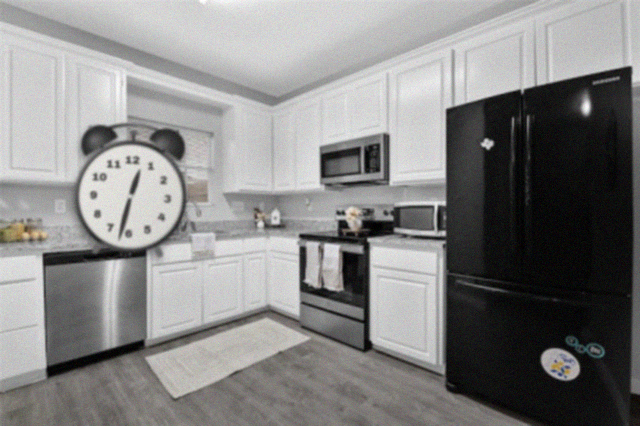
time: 12:32
